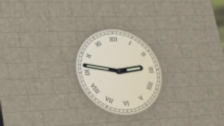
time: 2:47
